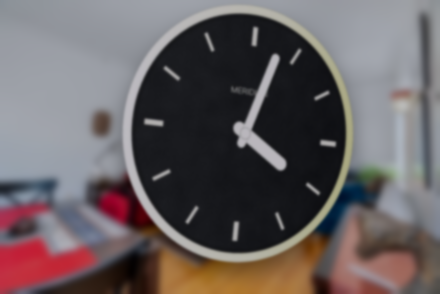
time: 4:03
